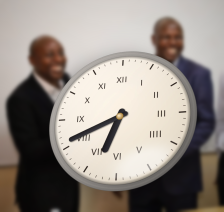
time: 6:41
